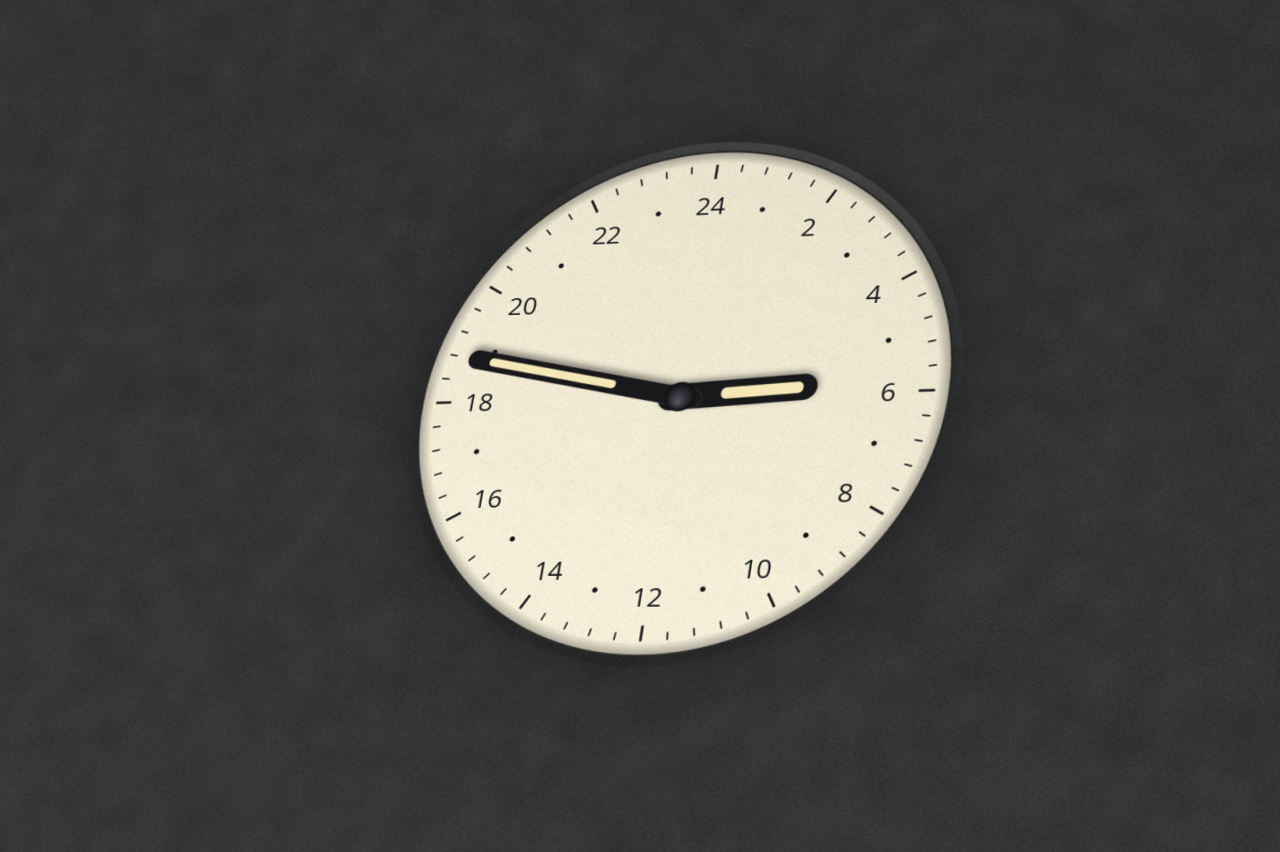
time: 5:47
